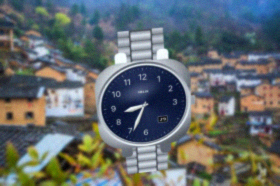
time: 8:34
